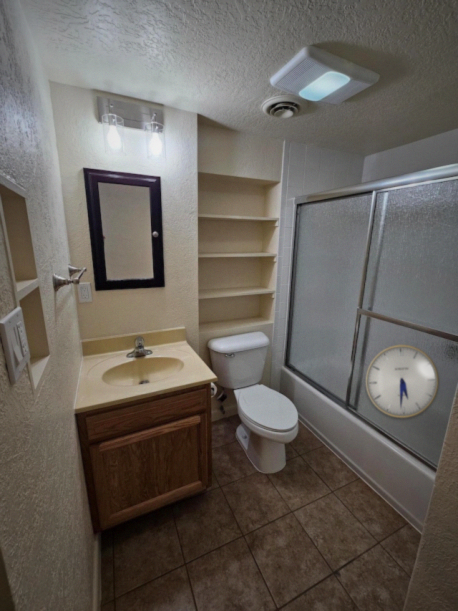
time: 5:31
